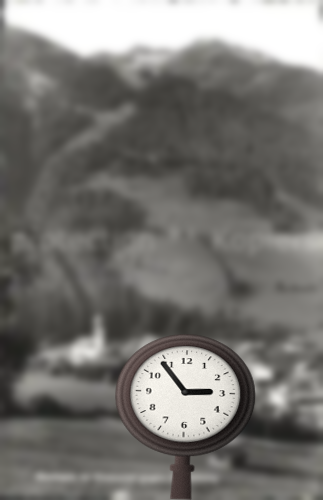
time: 2:54
